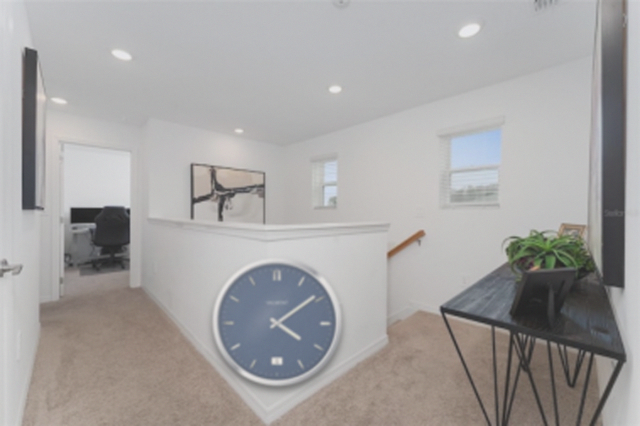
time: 4:09
